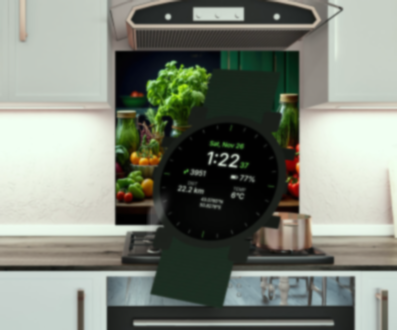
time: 1:22
